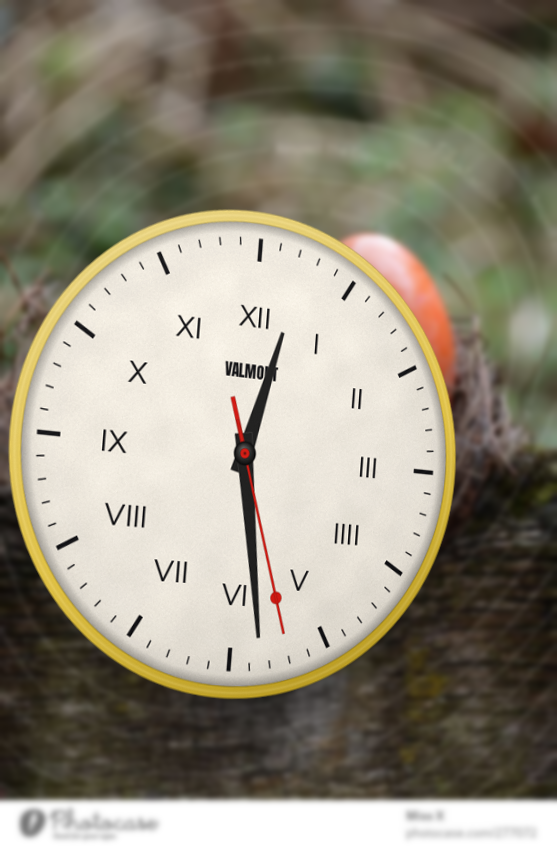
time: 12:28:27
